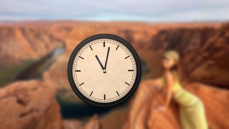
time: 11:02
